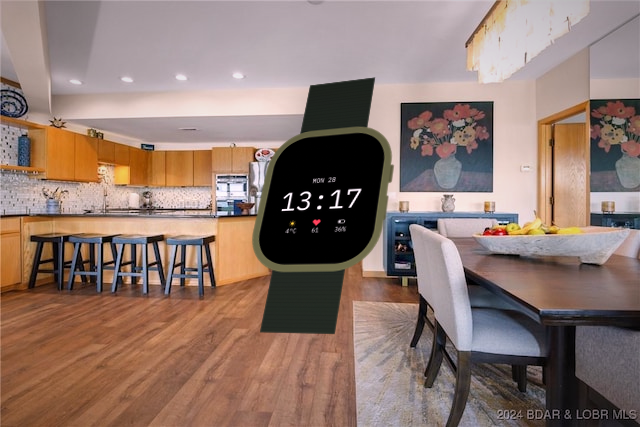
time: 13:17
